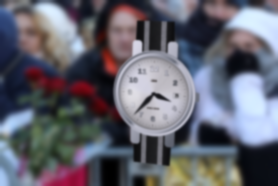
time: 3:37
